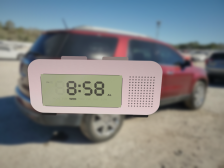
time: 8:58
